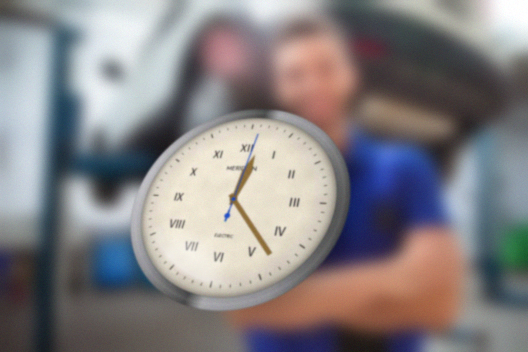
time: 12:23:01
